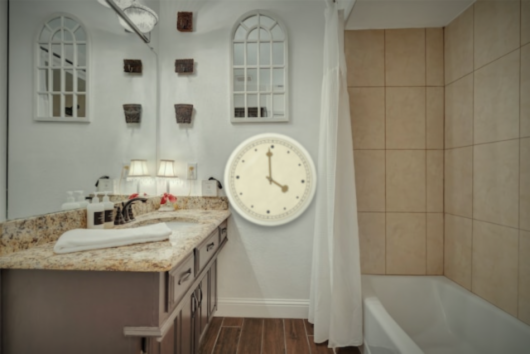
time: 3:59
